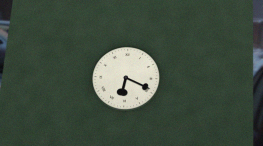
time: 6:19
